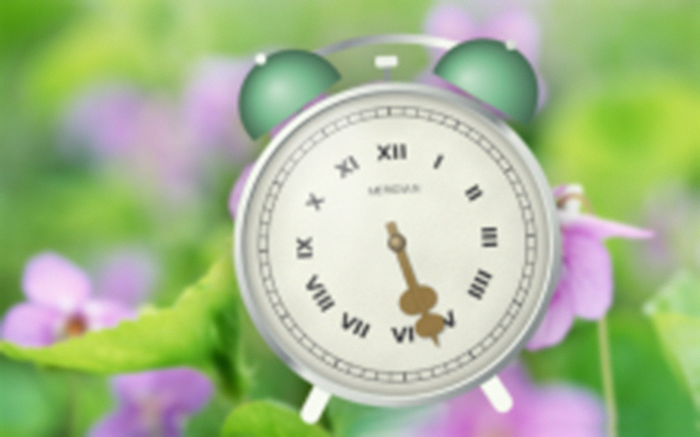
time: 5:27
